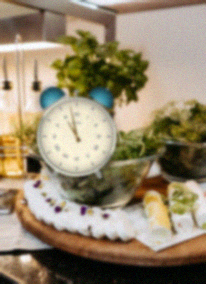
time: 10:58
